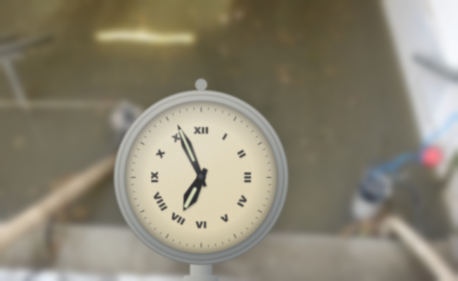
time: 6:56
